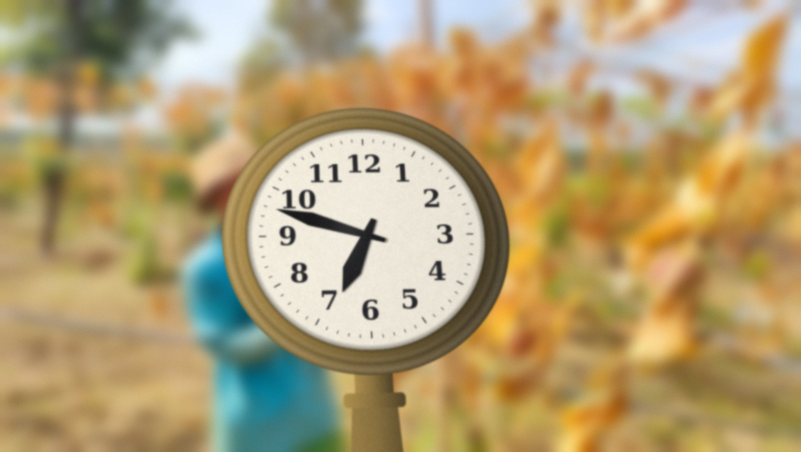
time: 6:48
